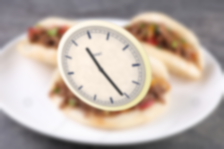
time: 11:26
